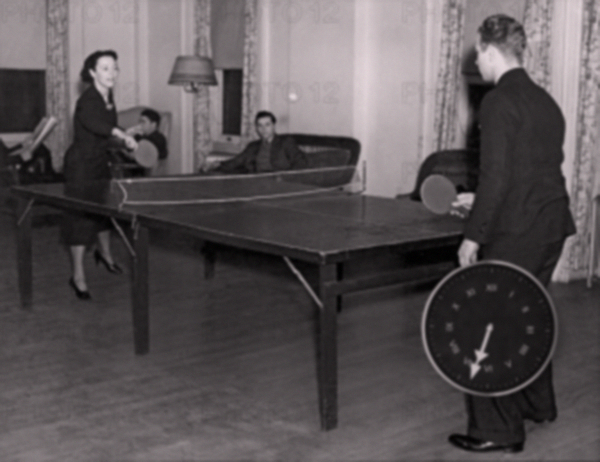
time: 6:33
